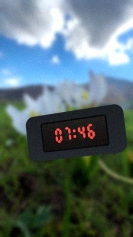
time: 7:46
